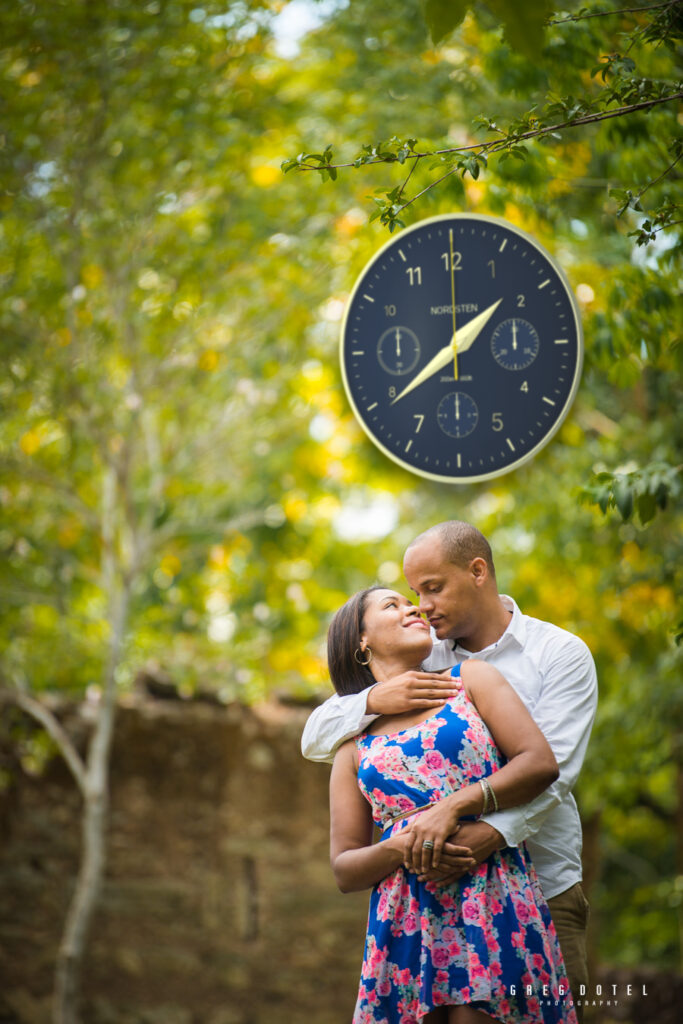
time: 1:39
